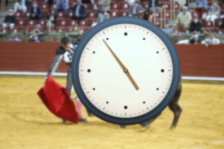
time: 4:54
